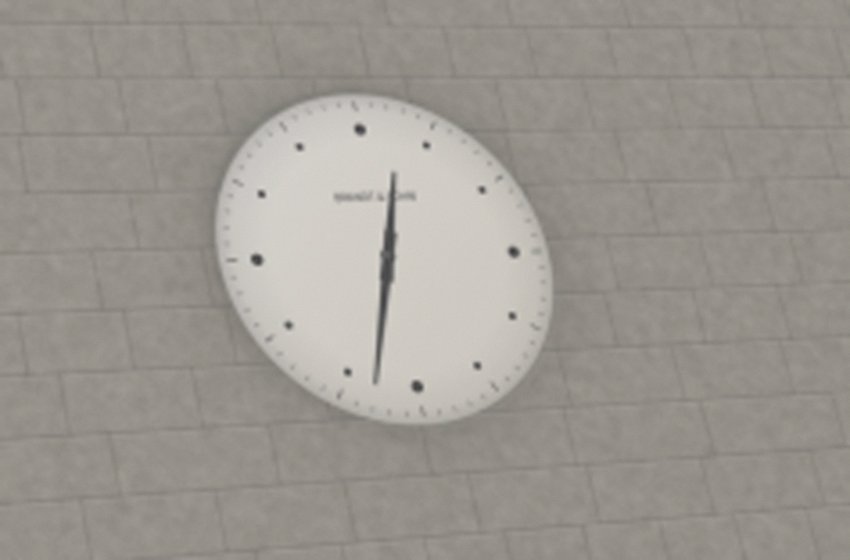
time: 12:33
